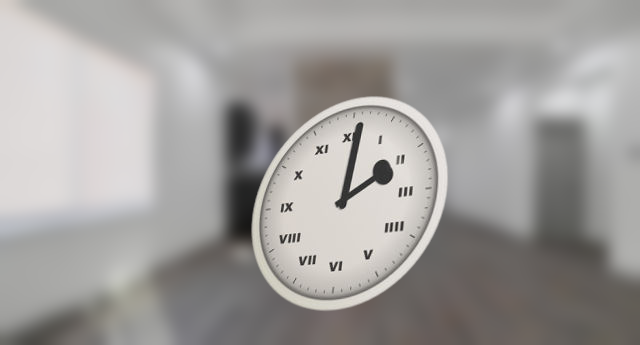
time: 2:01
